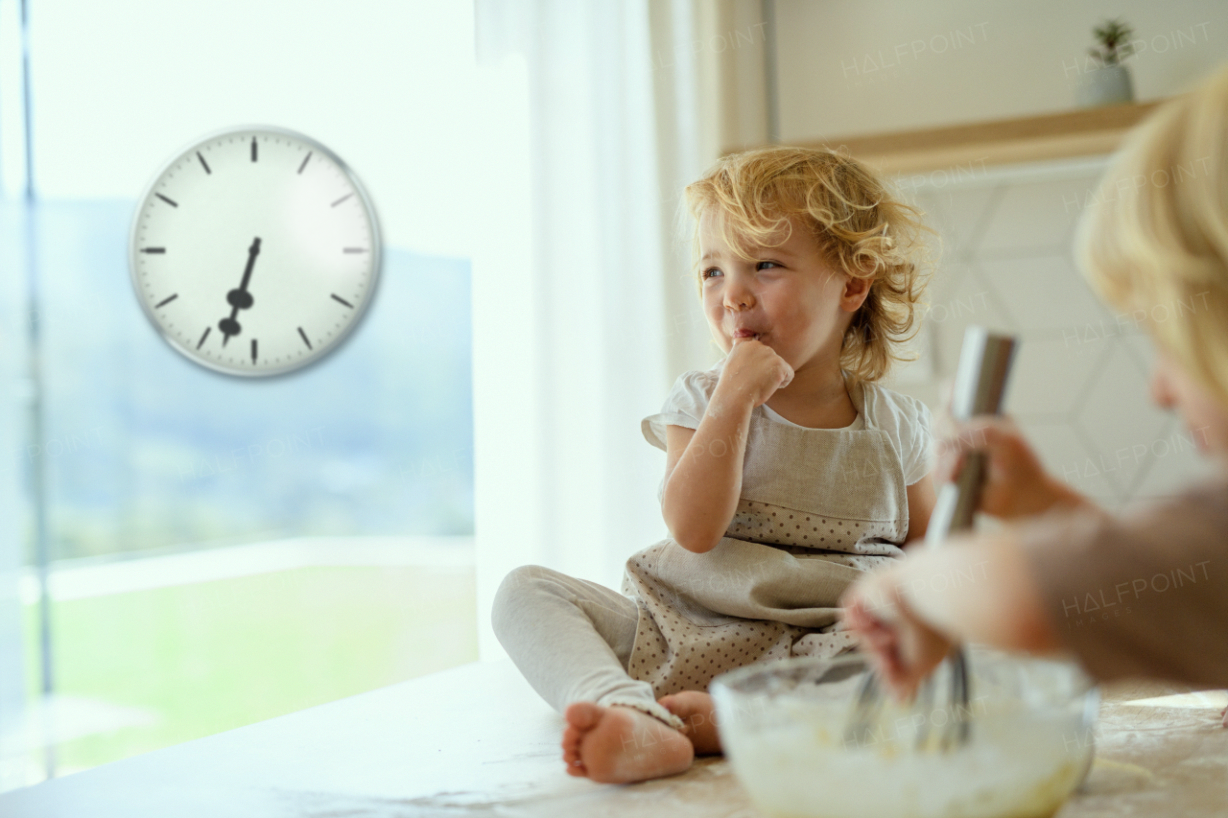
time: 6:33
